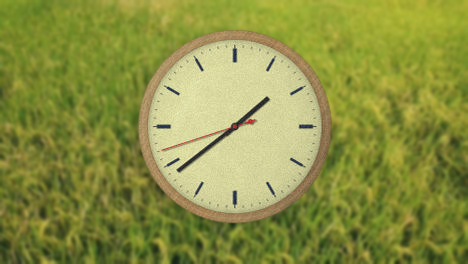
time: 1:38:42
